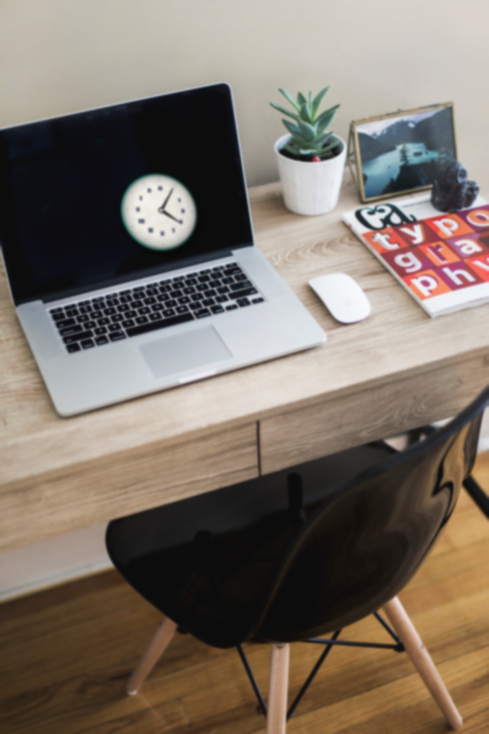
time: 4:05
